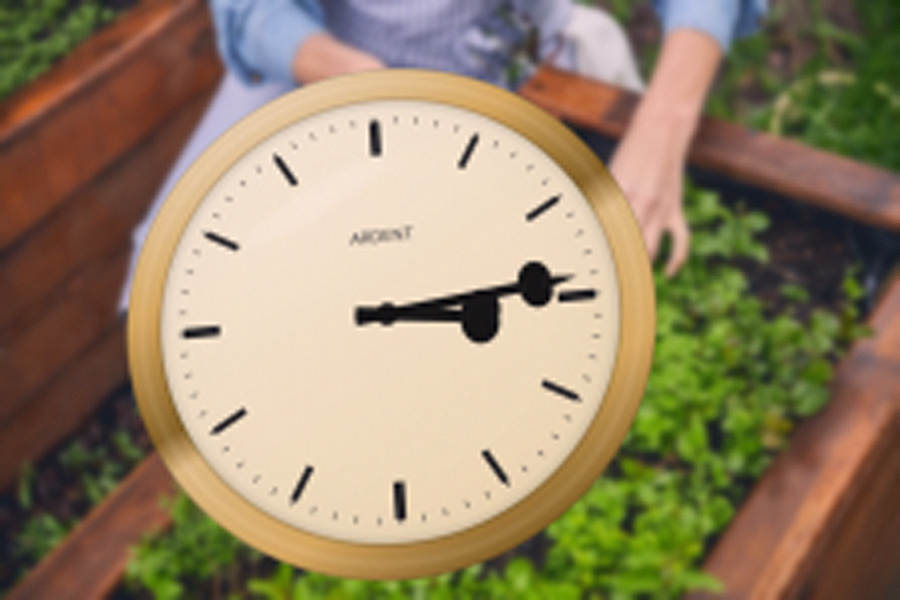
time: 3:14
